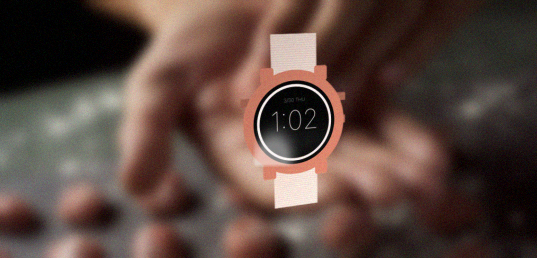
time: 1:02
